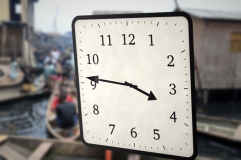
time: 3:46
